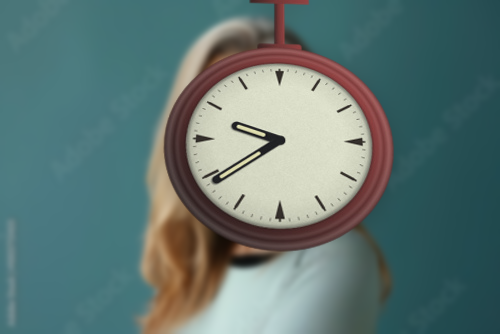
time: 9:39
